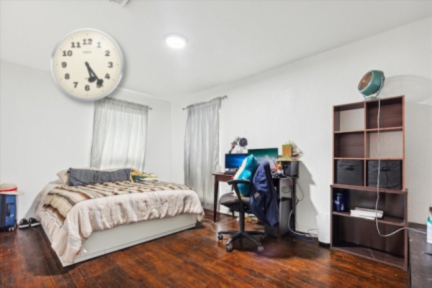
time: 5:24
